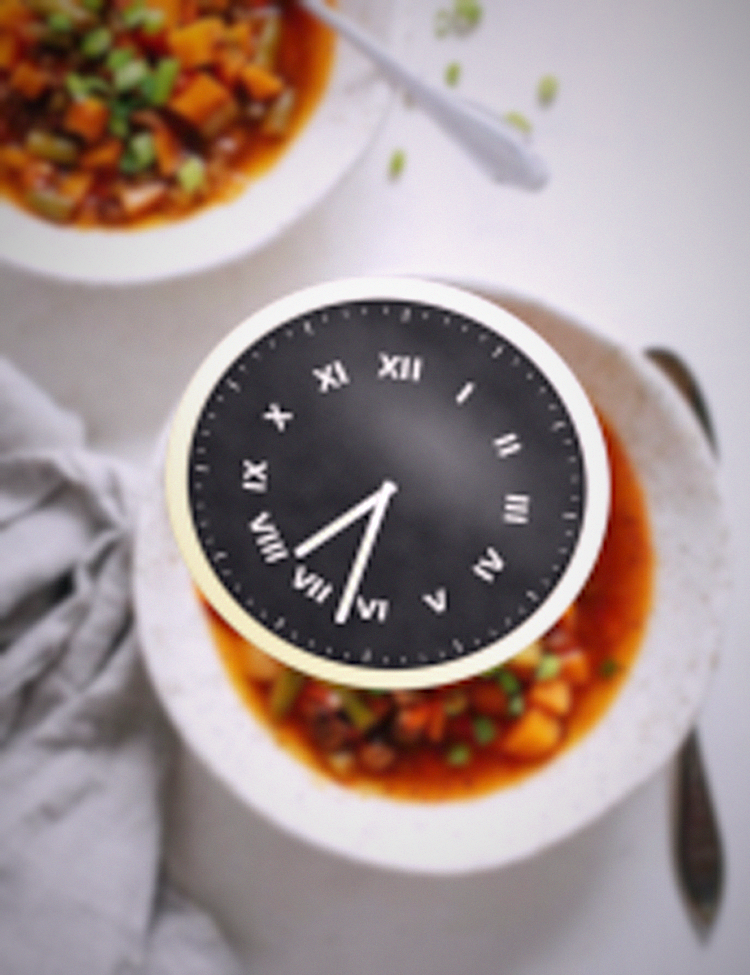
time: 7:32
